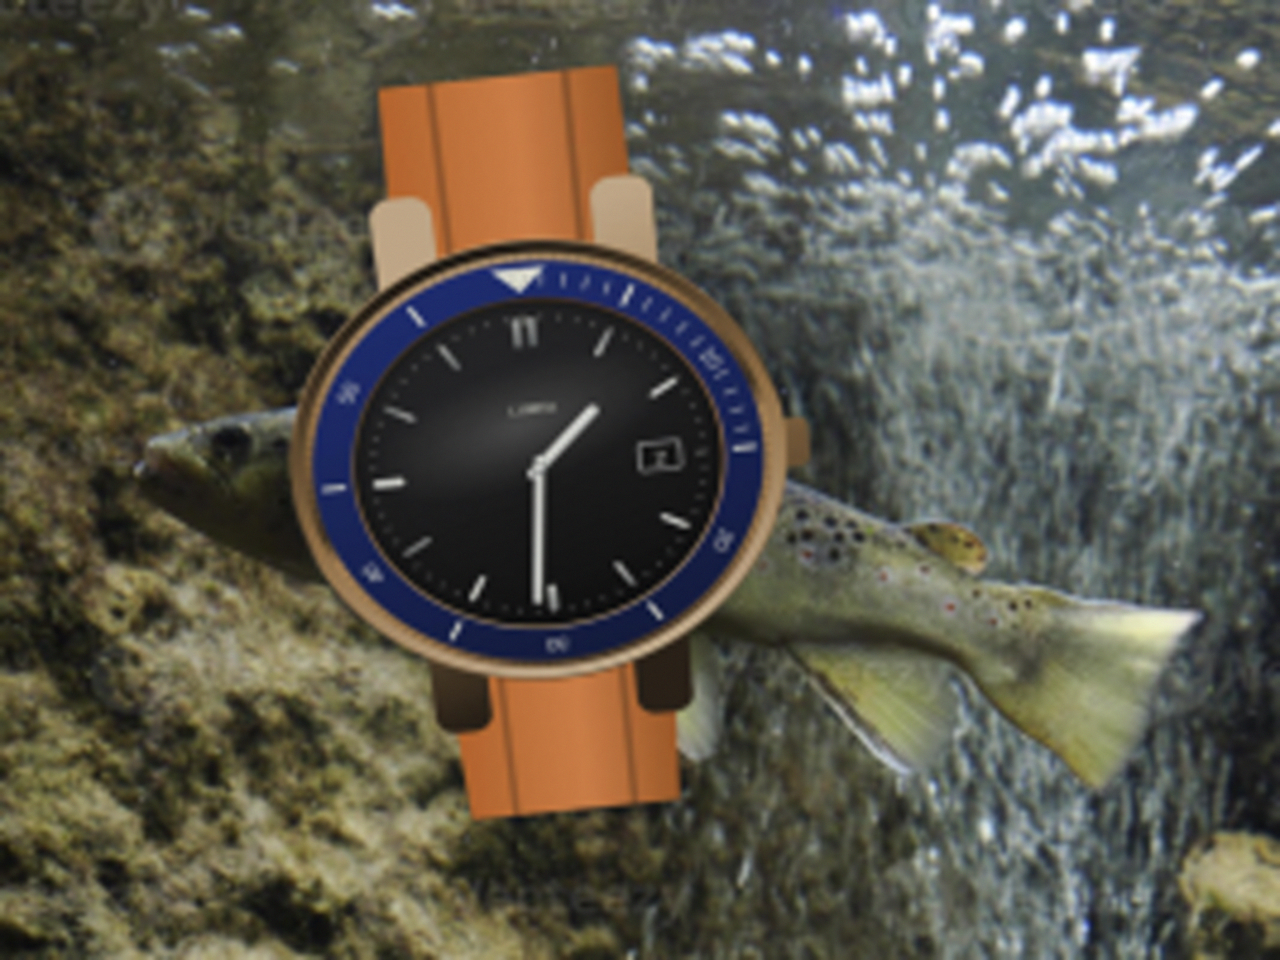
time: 1:31
